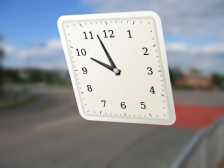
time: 9:57
